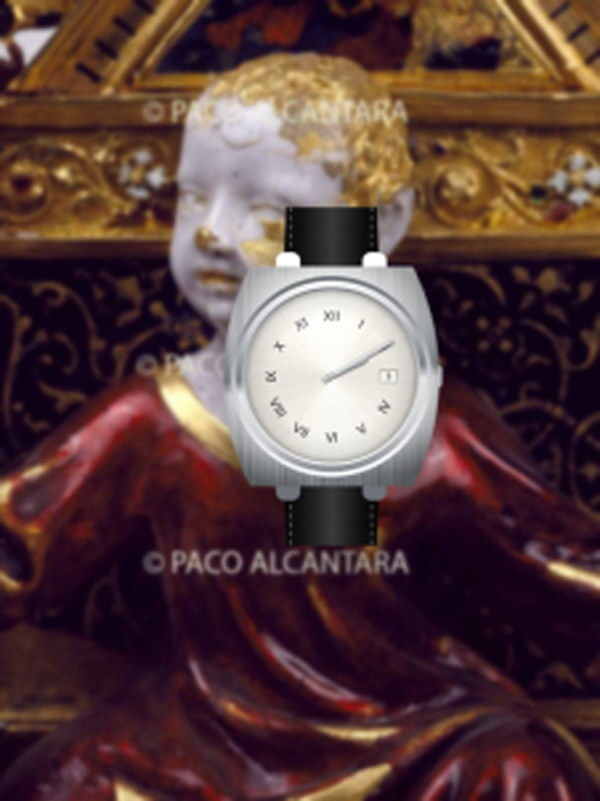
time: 2:10
